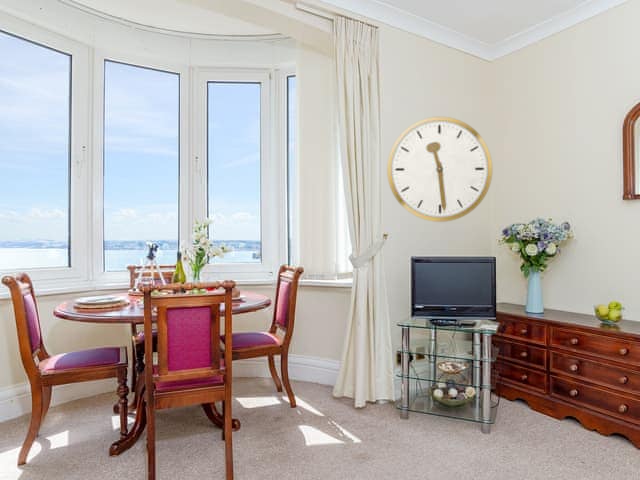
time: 11:29
